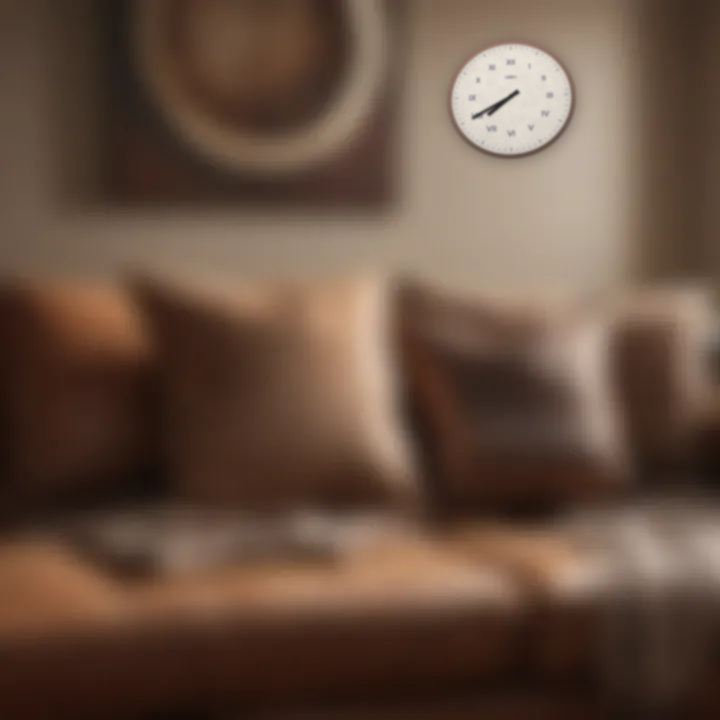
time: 7:40
